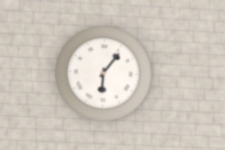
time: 6:06
